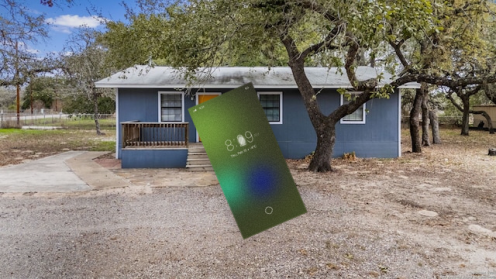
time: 8:29
